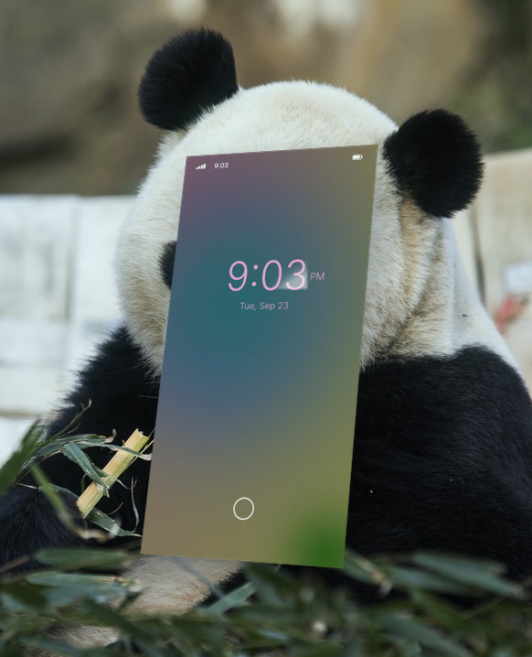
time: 9:03
